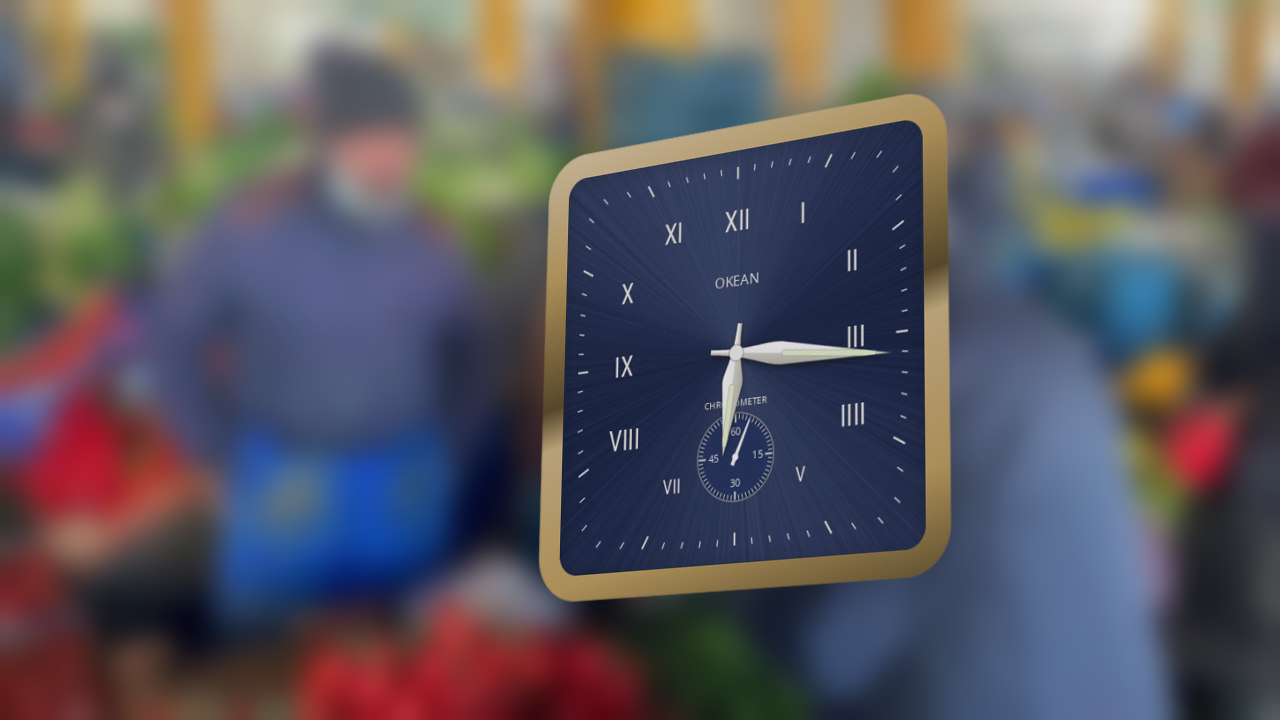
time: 6:16:04
